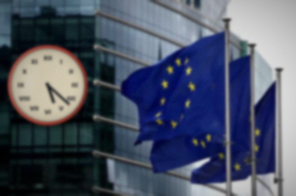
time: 5:22
